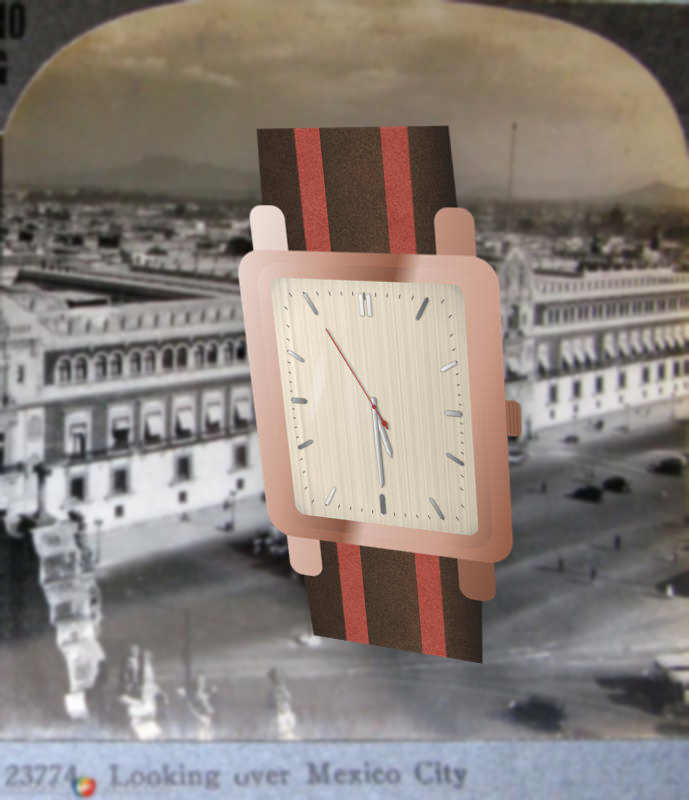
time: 5:29:55
